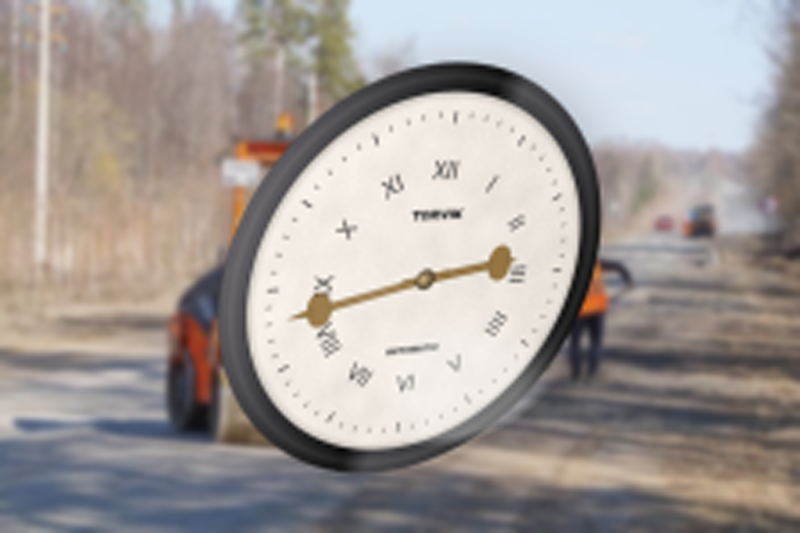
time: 2:43
